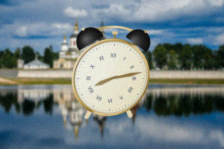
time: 8:13
